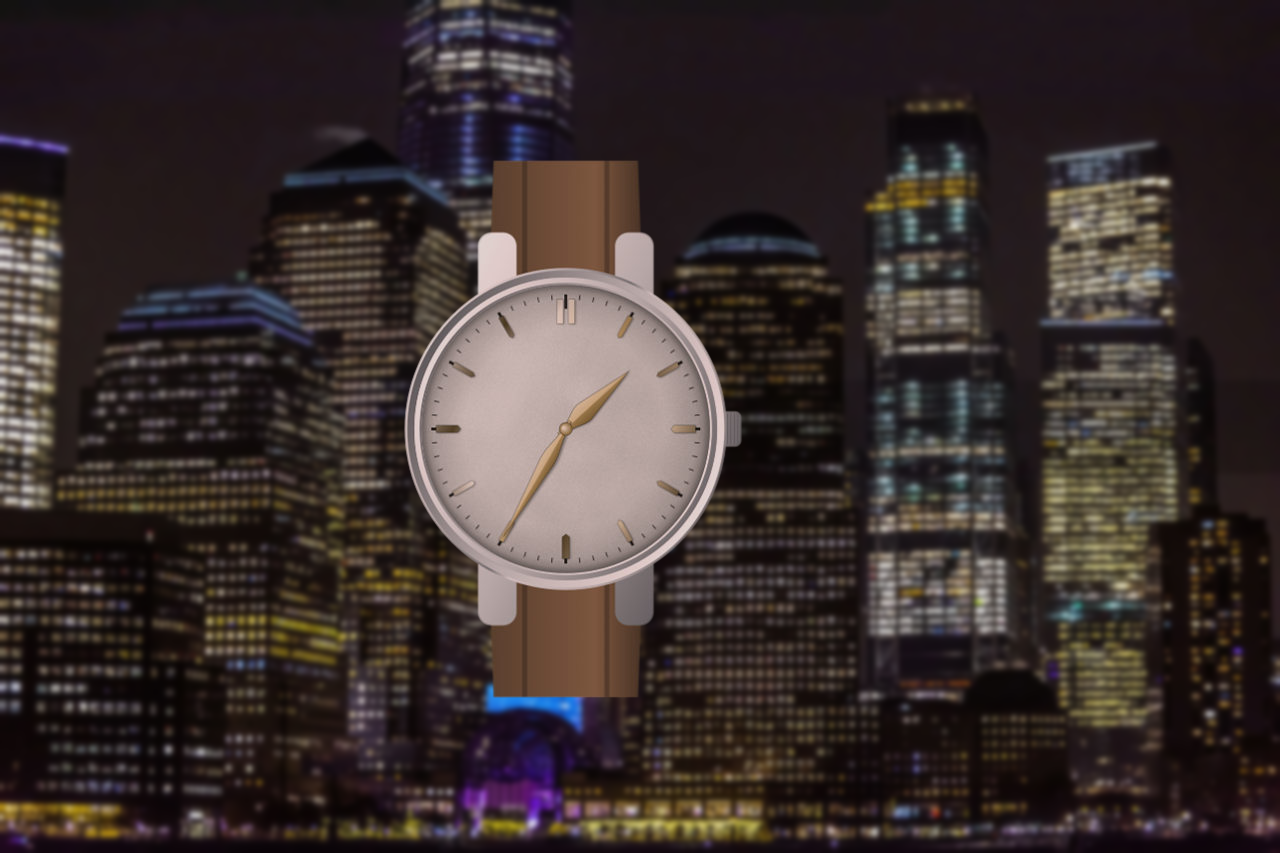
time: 1:35
